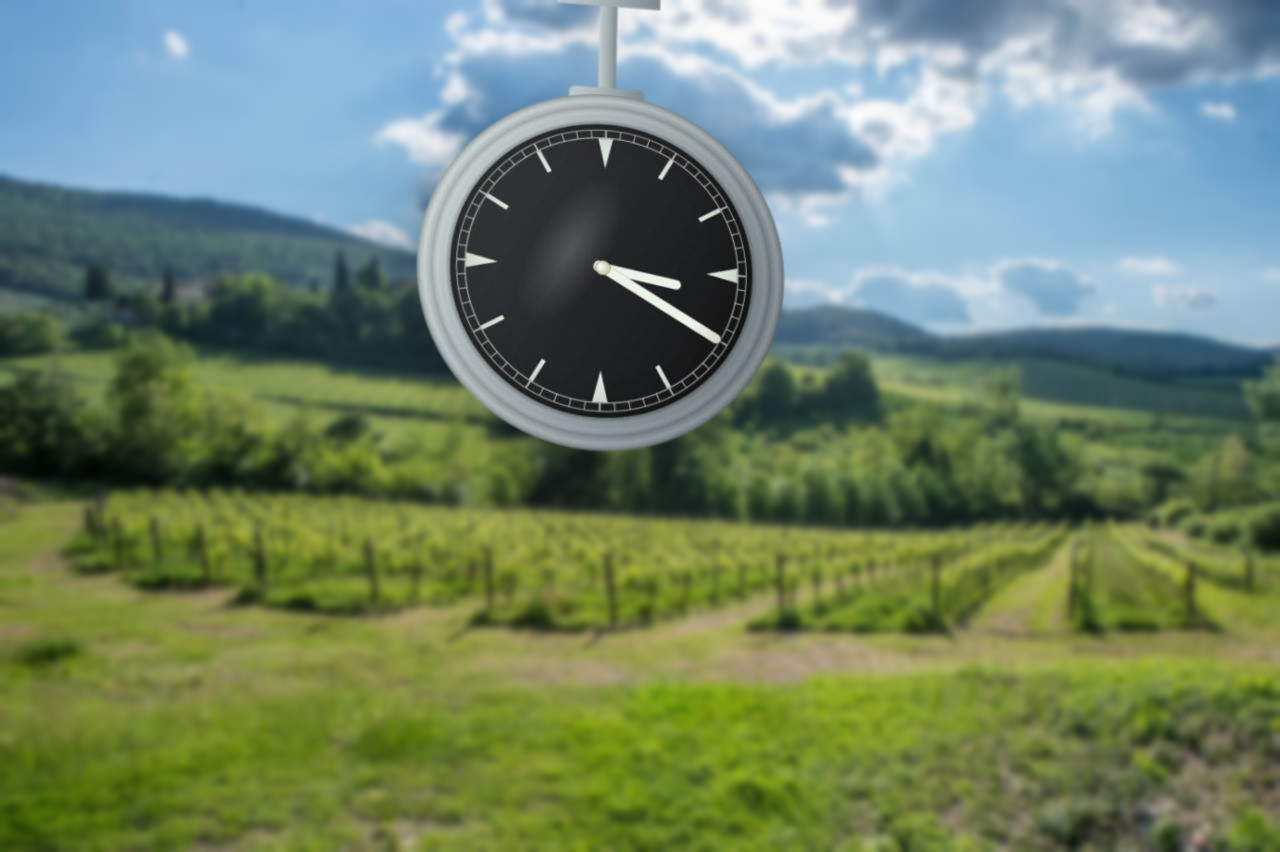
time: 3:20
